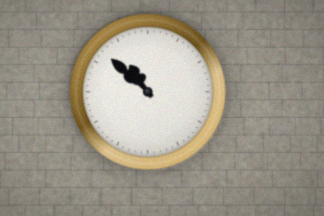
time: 10:52
